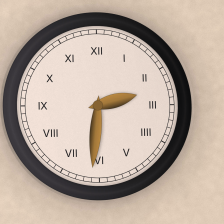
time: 2:31
